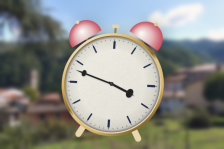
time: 3:48
